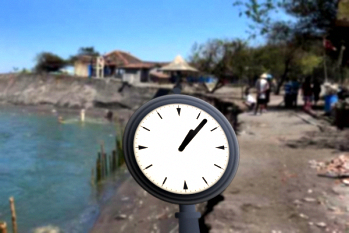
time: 1:07
